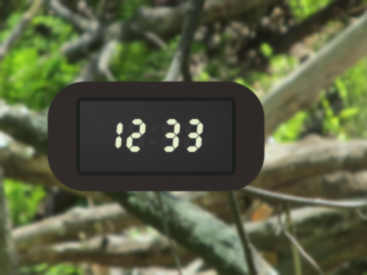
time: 12:33
